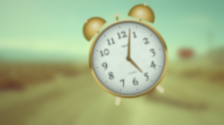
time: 5:03
